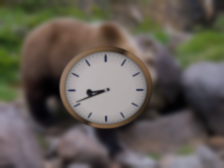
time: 8:41
